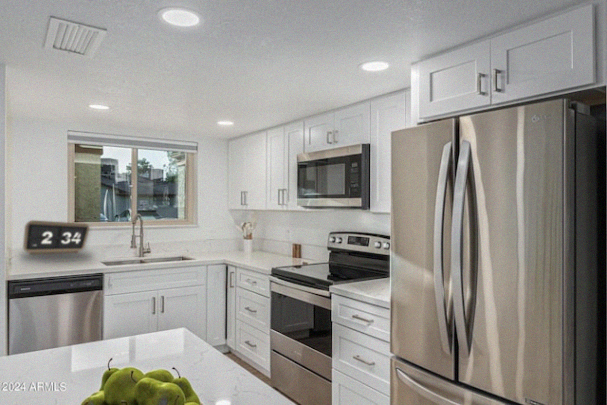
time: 2:34
